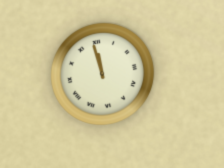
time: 11:59
